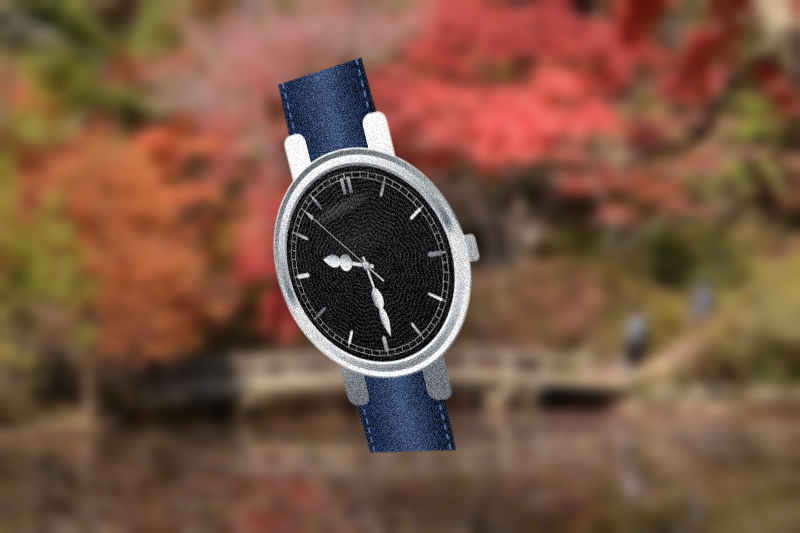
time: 9:28:53
